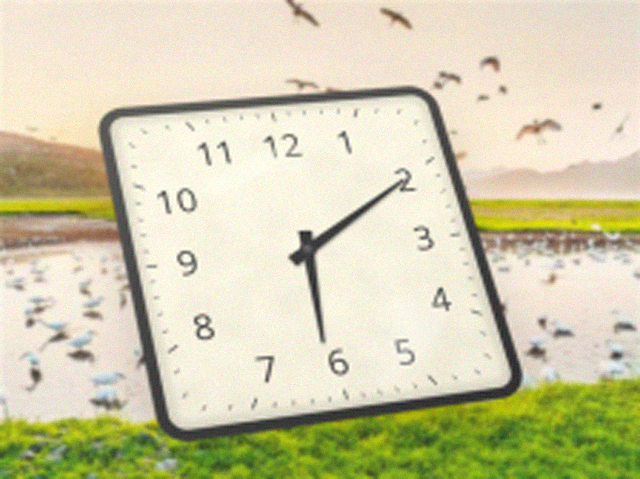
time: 6:10
